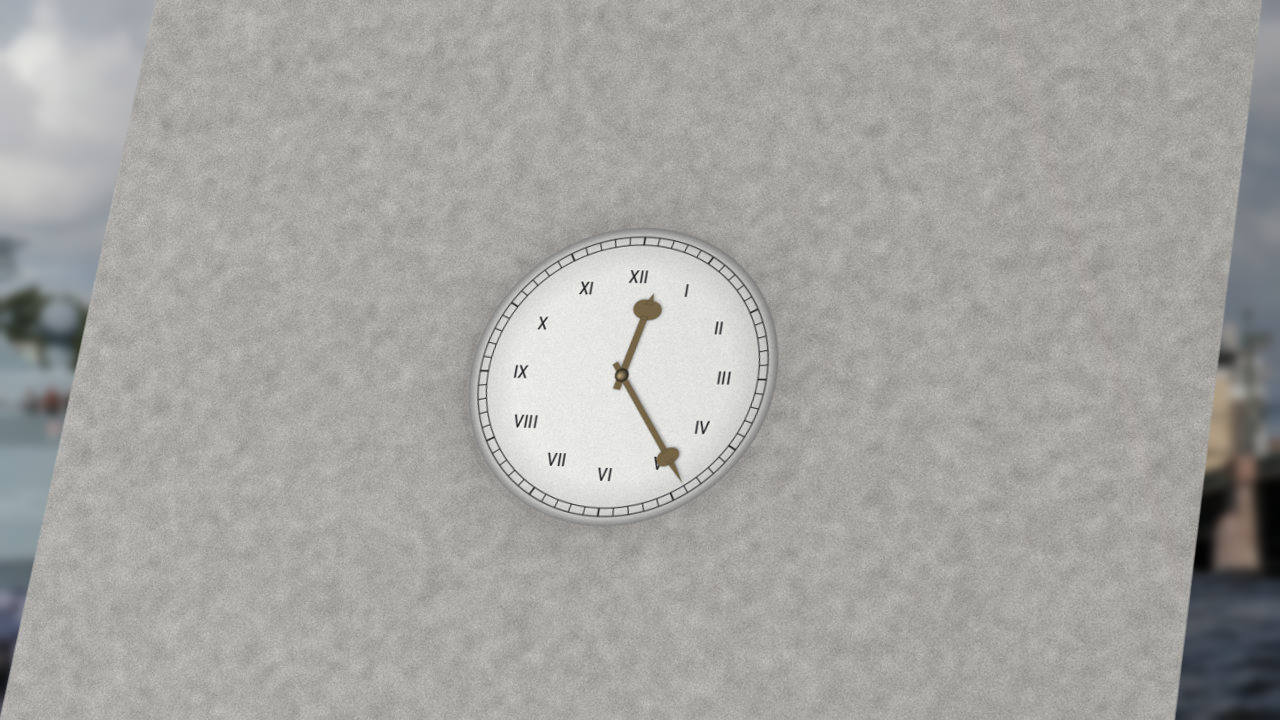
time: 12:24
